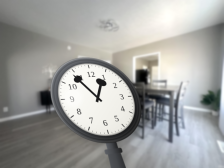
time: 12:54
